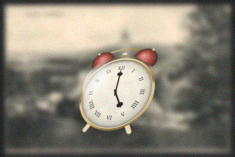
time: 5:00
